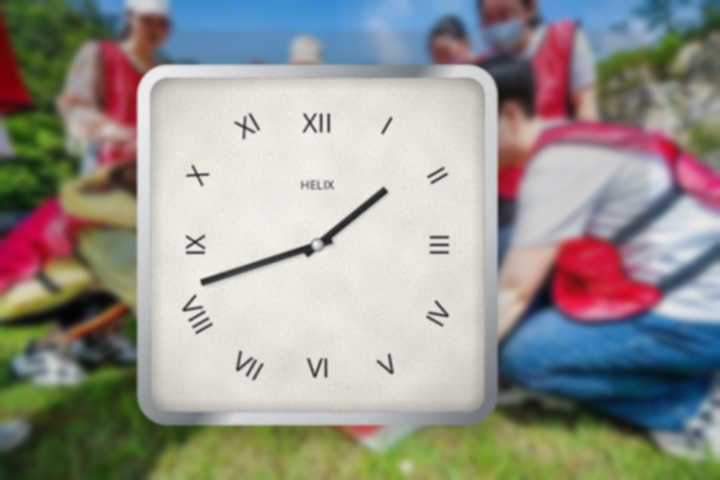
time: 1:42
